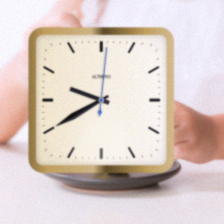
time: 9:40:01
